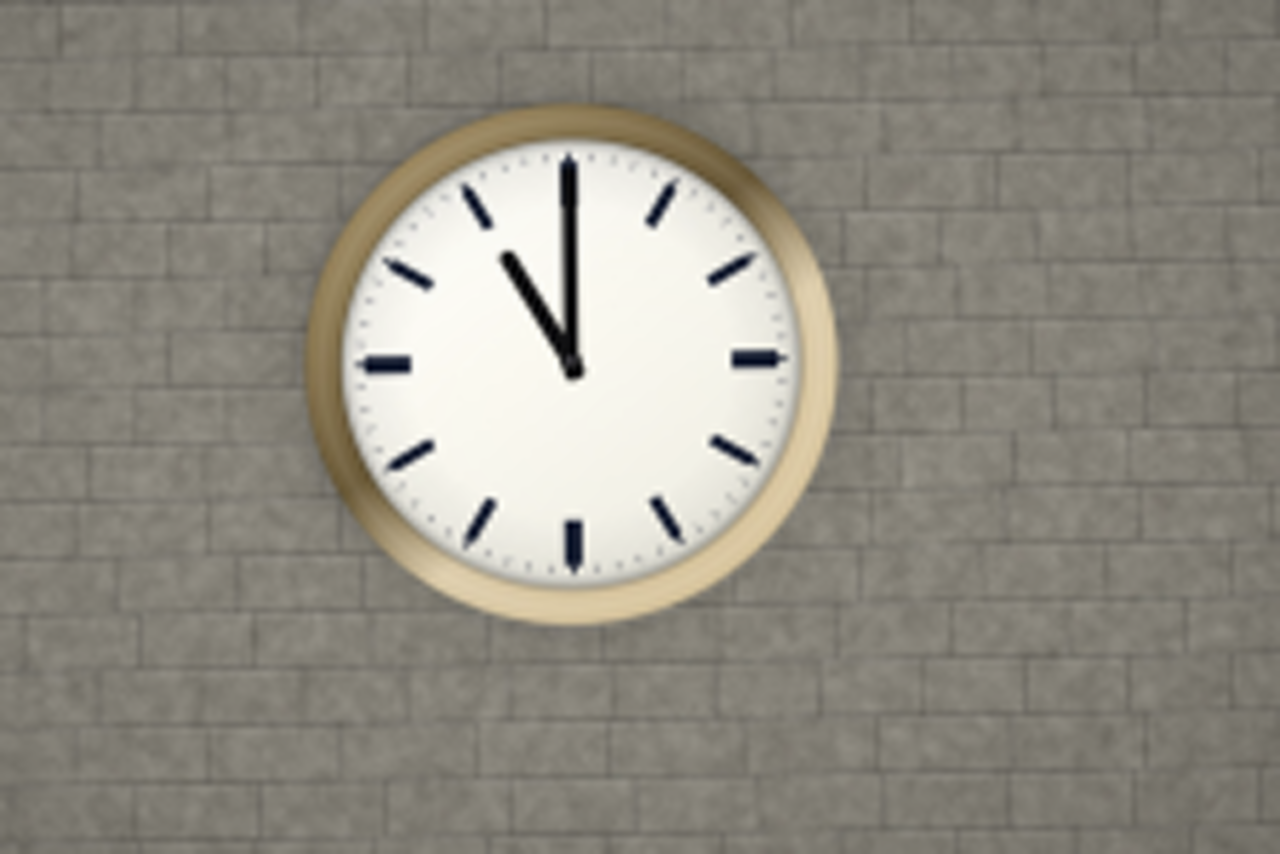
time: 11:00
